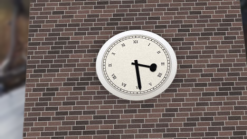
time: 3:29
